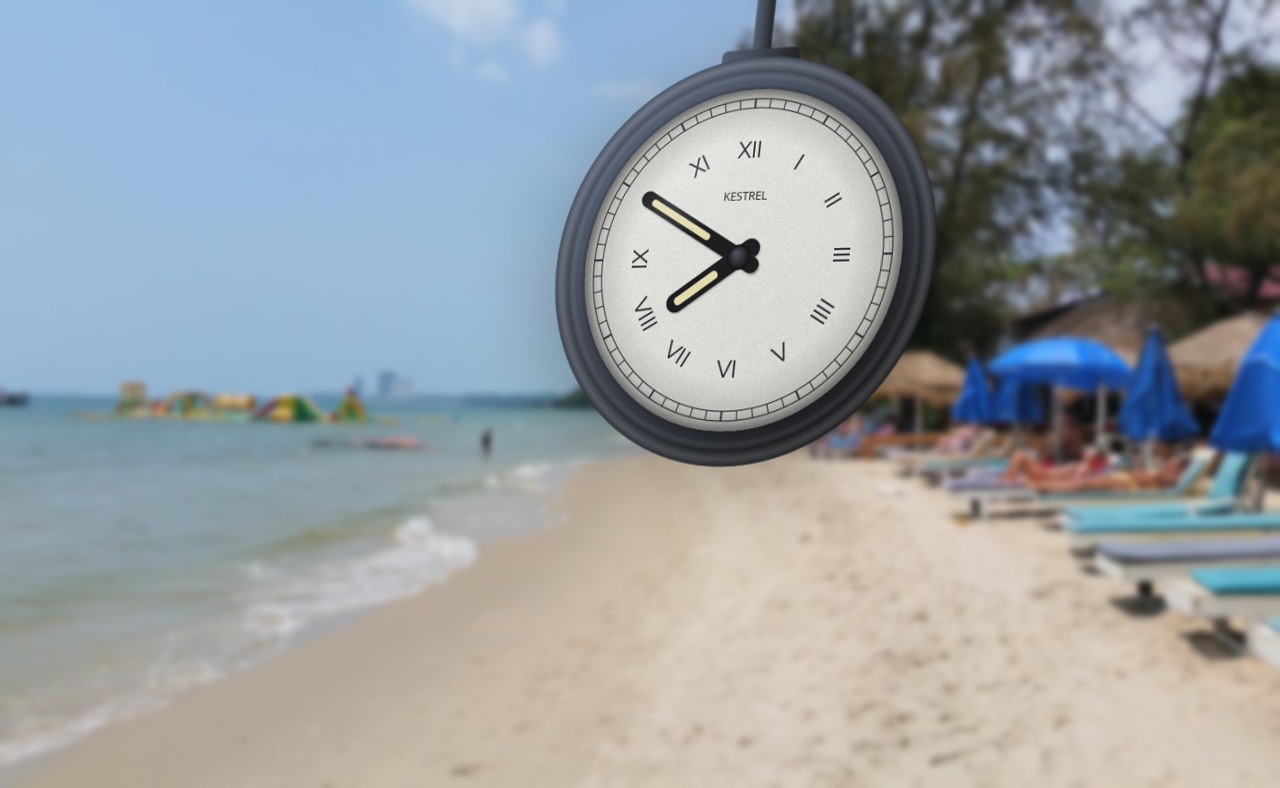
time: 7:50
